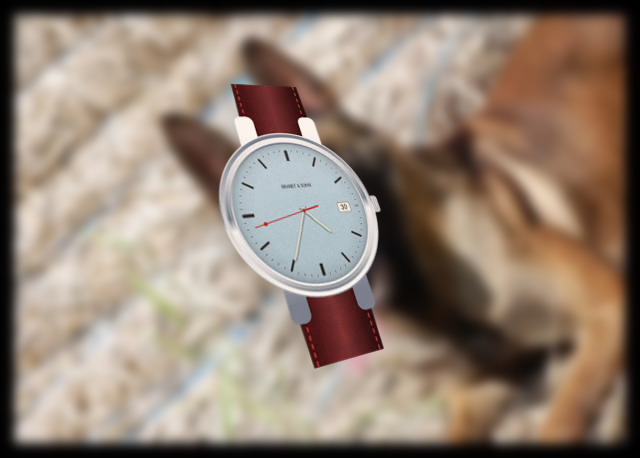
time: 4:34:43
